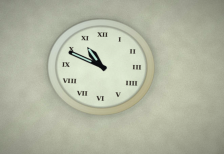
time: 10:49
